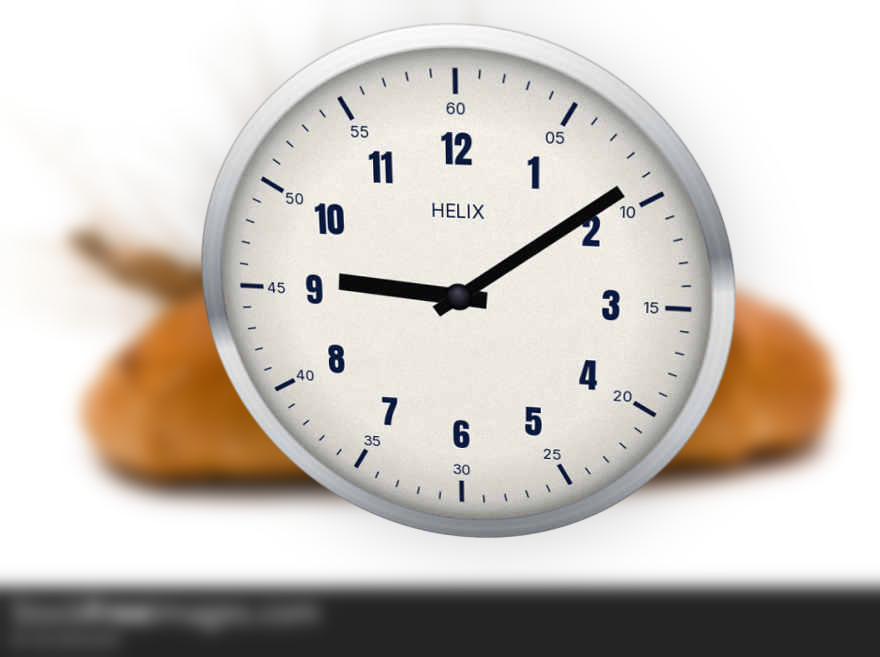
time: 9:09
